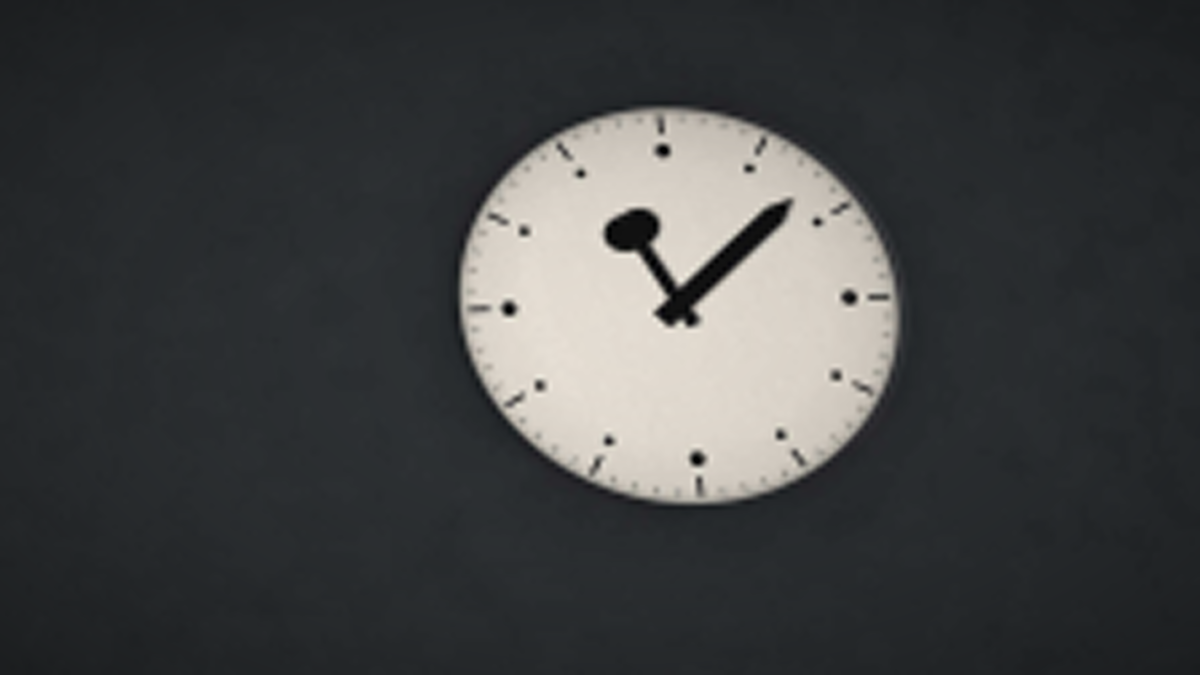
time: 11:08
